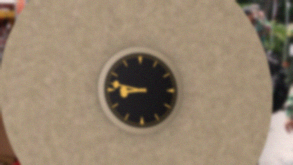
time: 8:47
